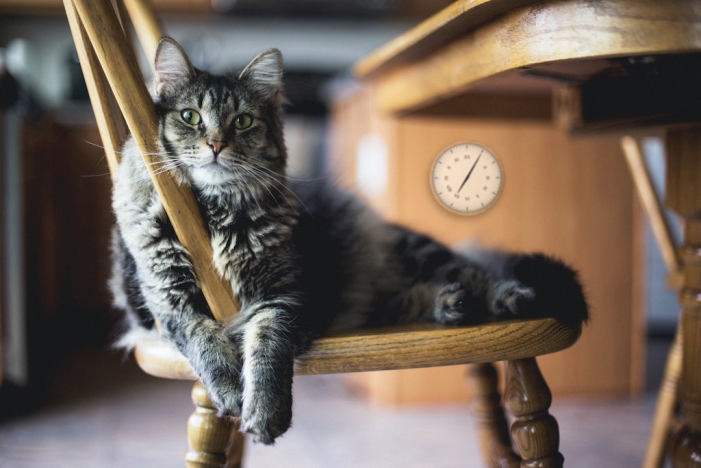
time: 7:05
